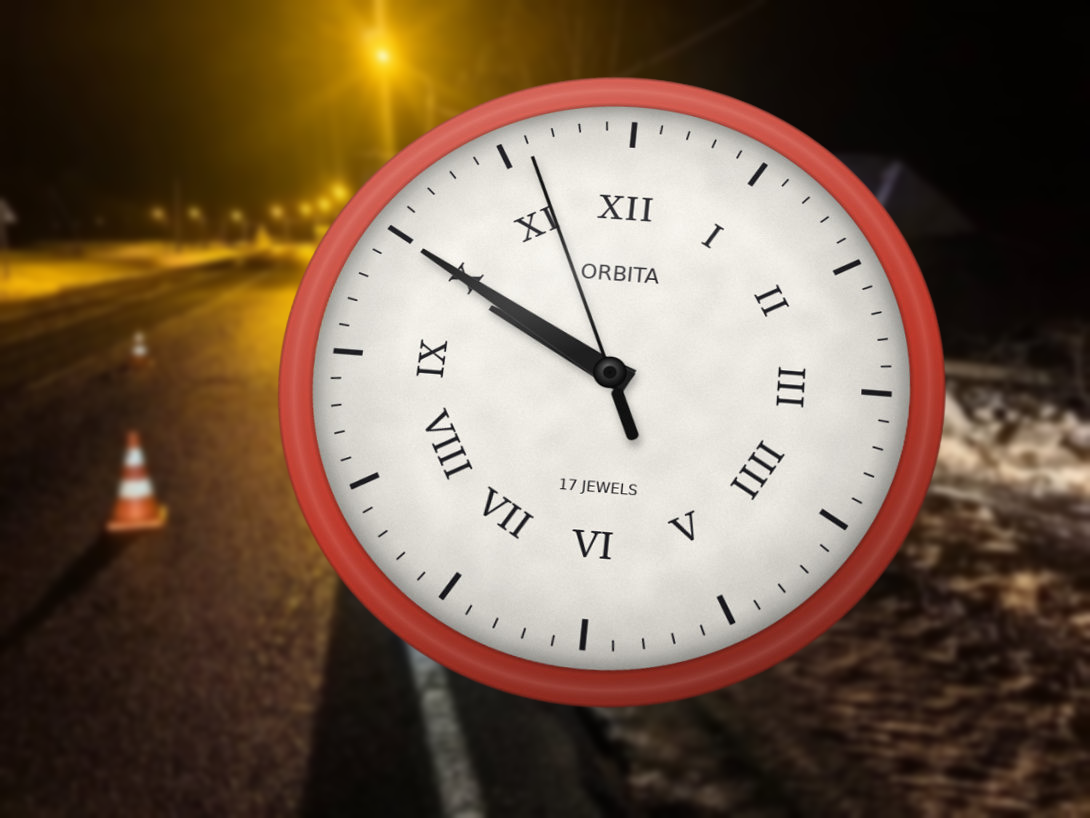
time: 9:49:56
